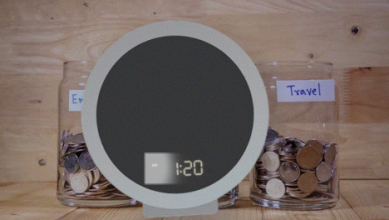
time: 1:20
